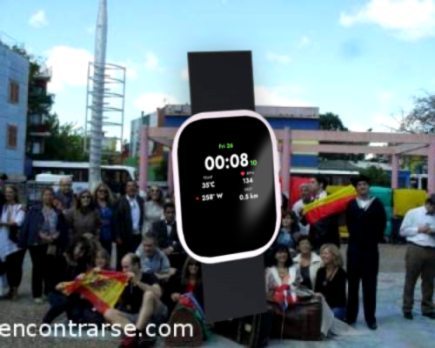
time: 0:08
